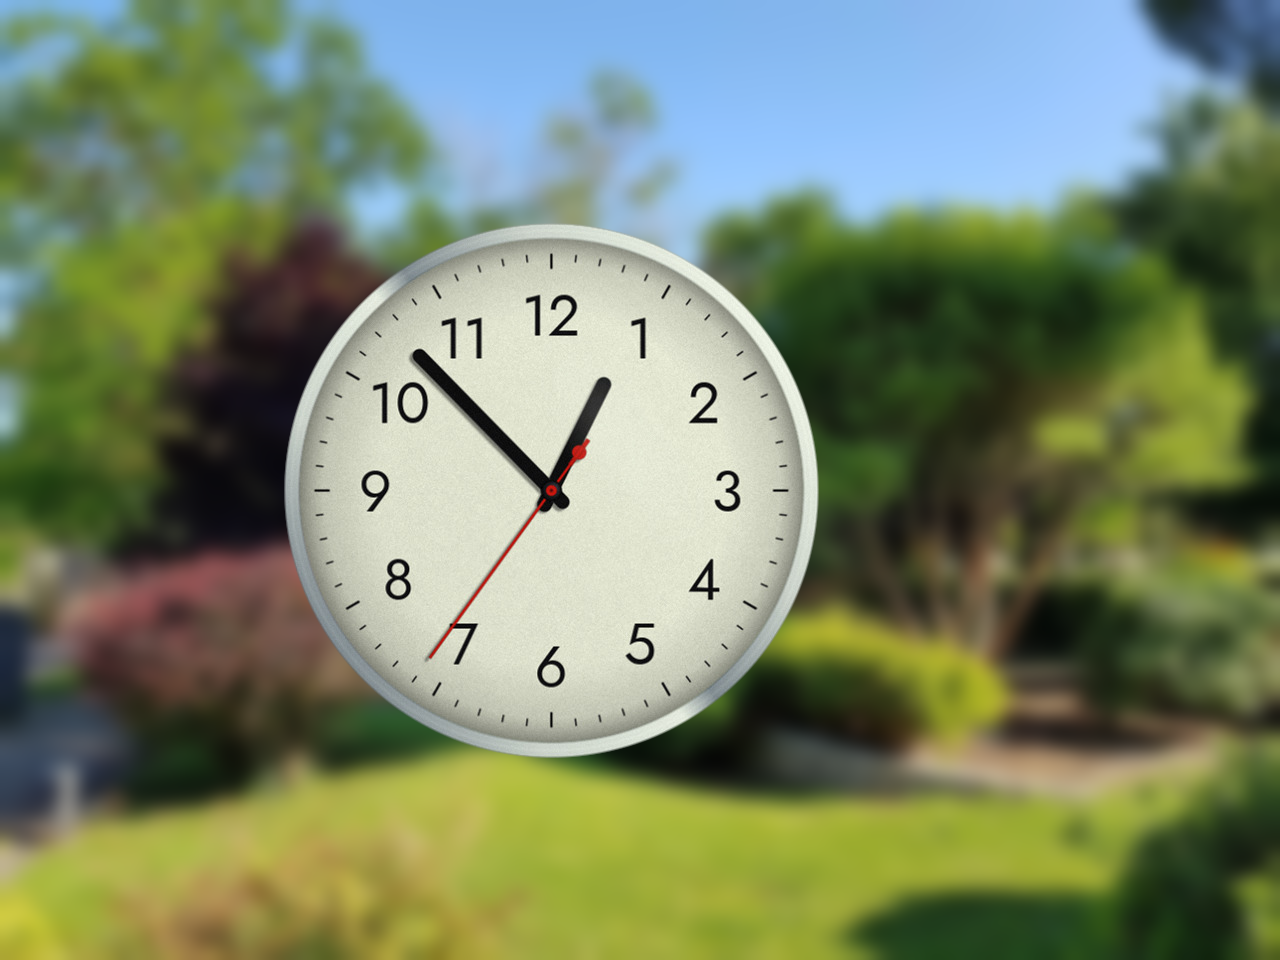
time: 12:52:36
